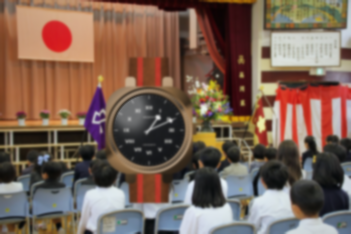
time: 1:11
